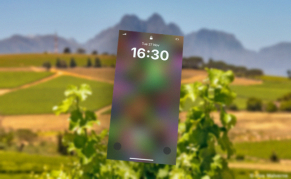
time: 16:30
